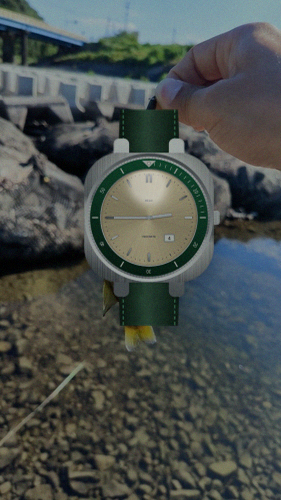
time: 2:45
